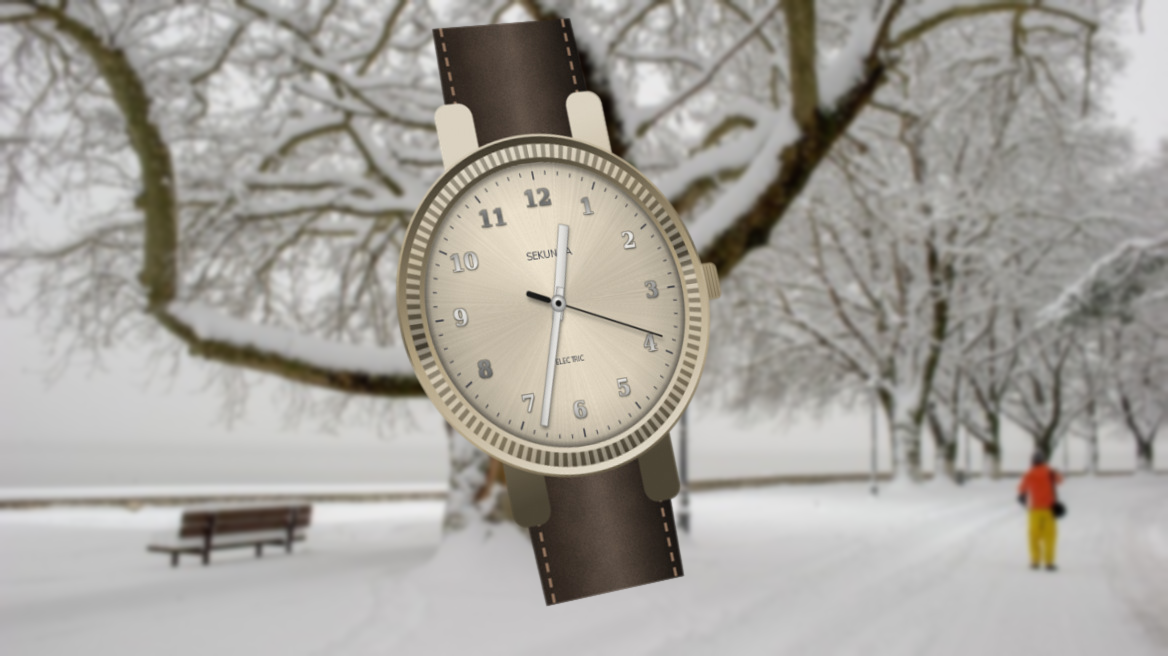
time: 12:33:19
